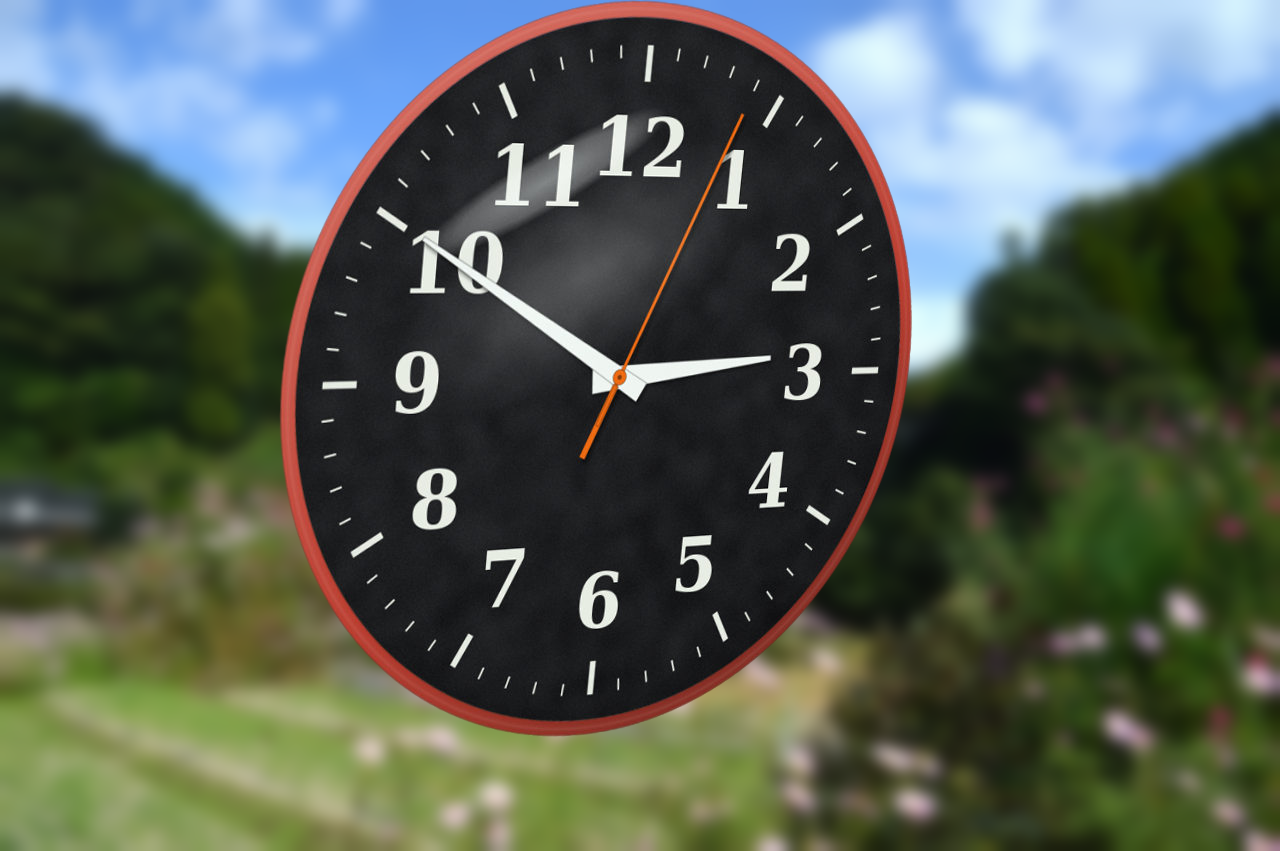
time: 2:50:04
